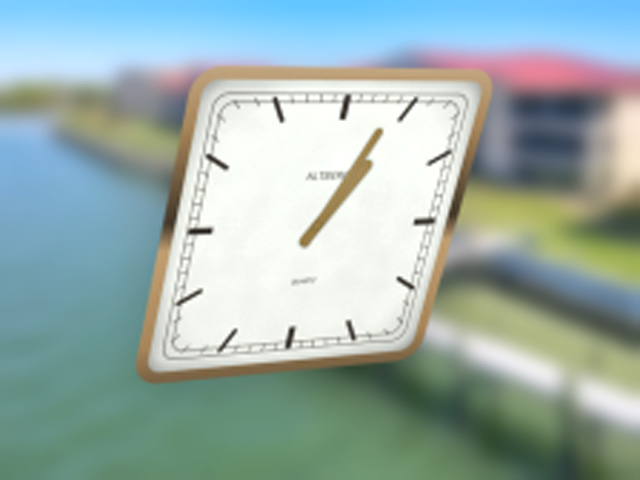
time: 1:04
